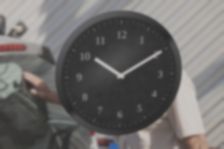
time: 10:10
